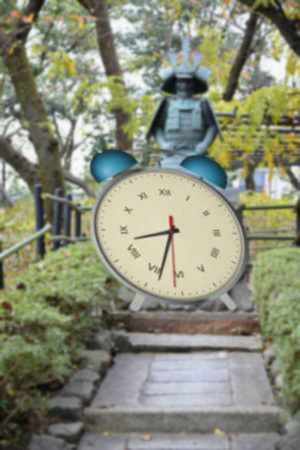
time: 8:33:31
